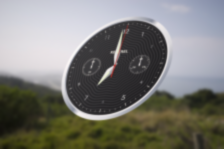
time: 6:59
